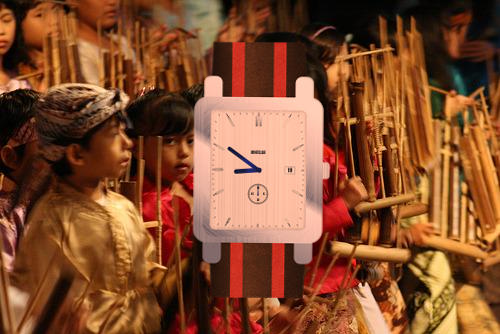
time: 8:51
